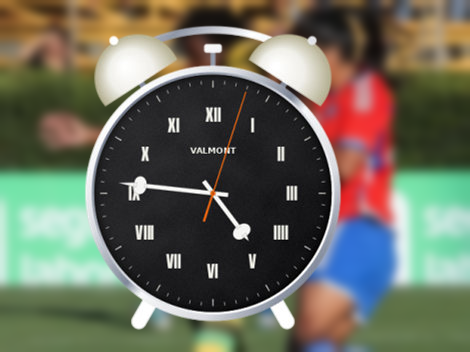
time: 4:46:03
